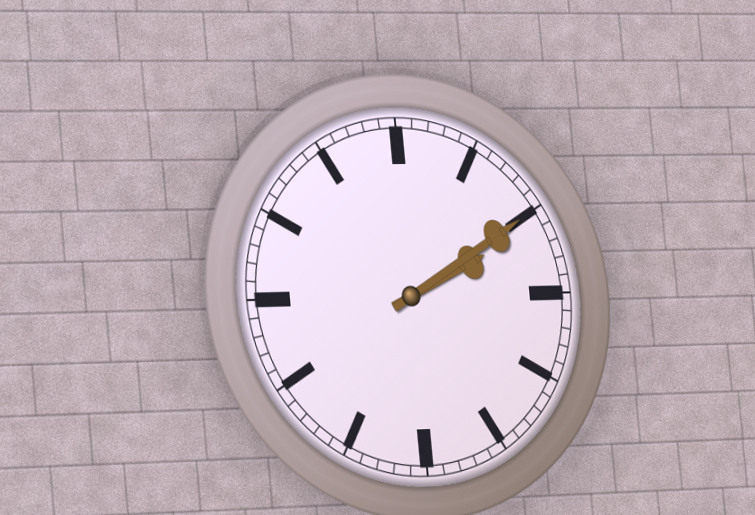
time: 2:10
